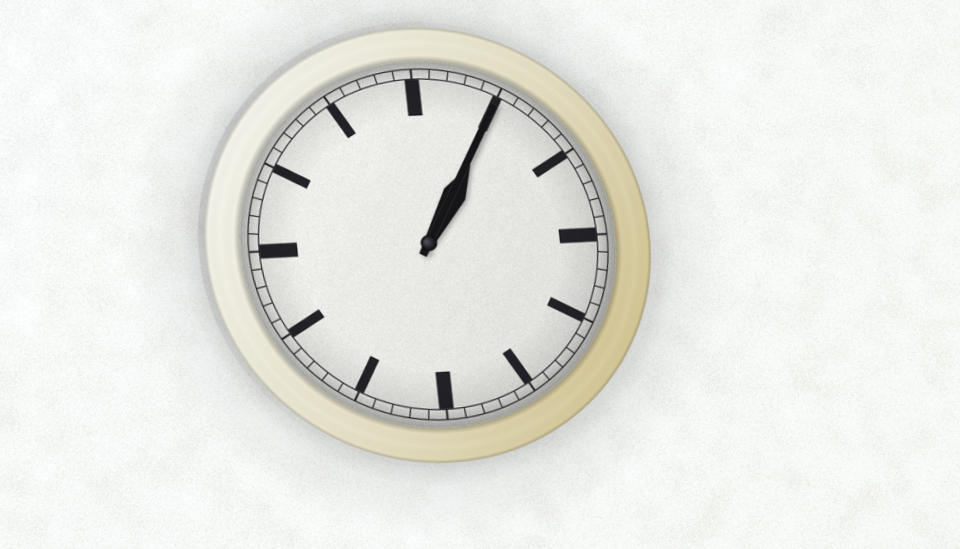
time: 1:05
